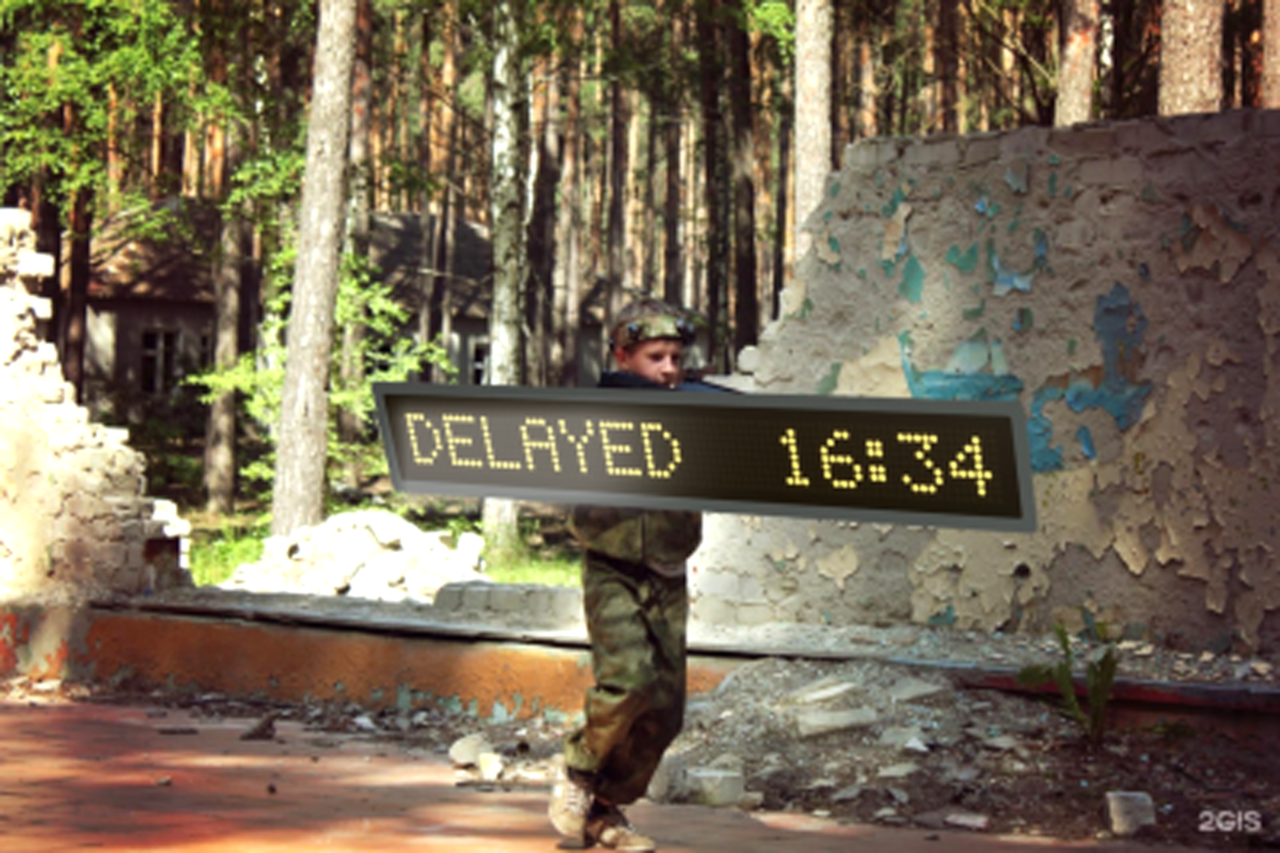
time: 16:34
